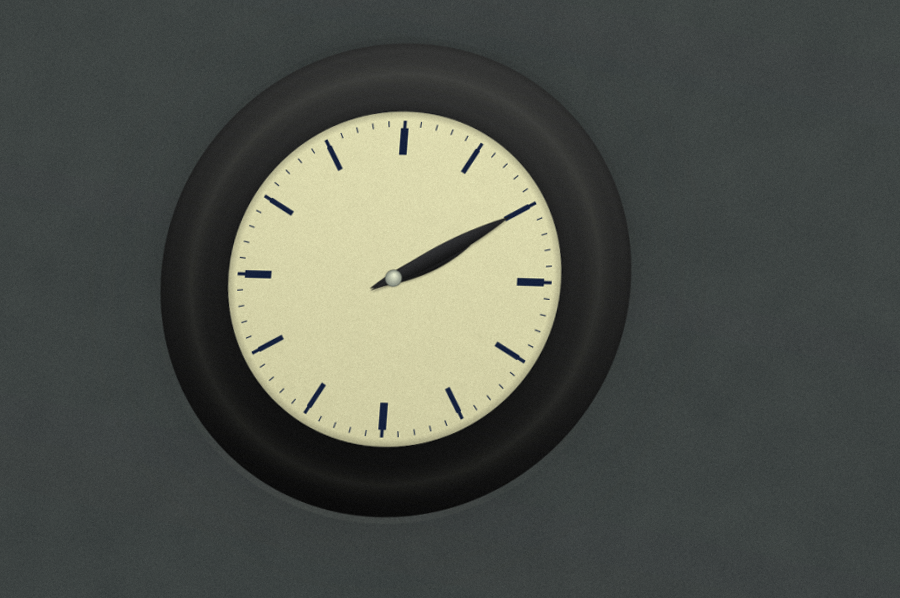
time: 2:10
